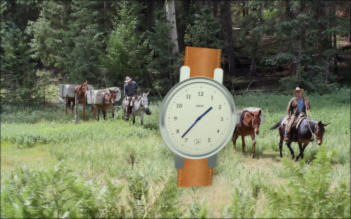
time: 1:37
